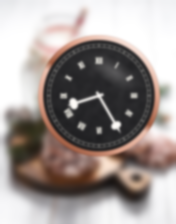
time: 8:25
